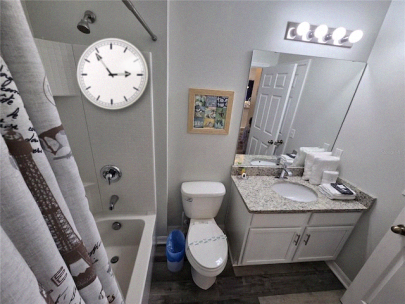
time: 2:54
